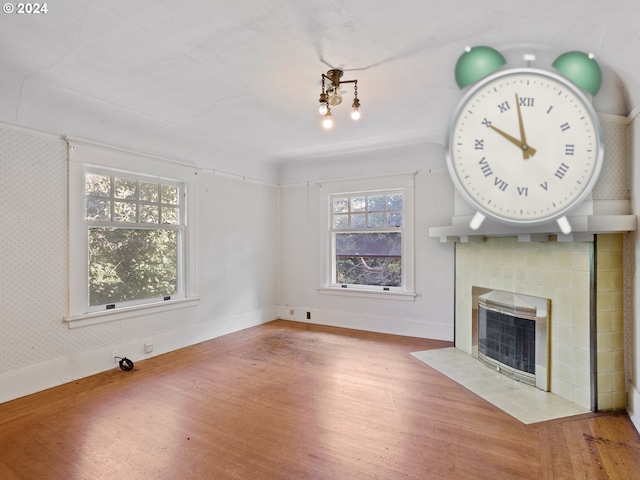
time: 9:58
